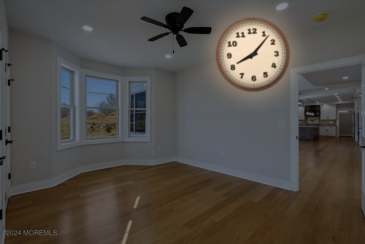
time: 8:07
